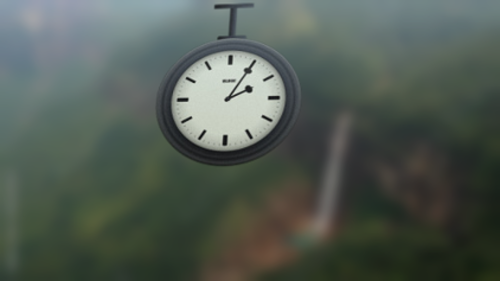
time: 2:05
